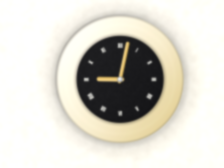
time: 9:02
